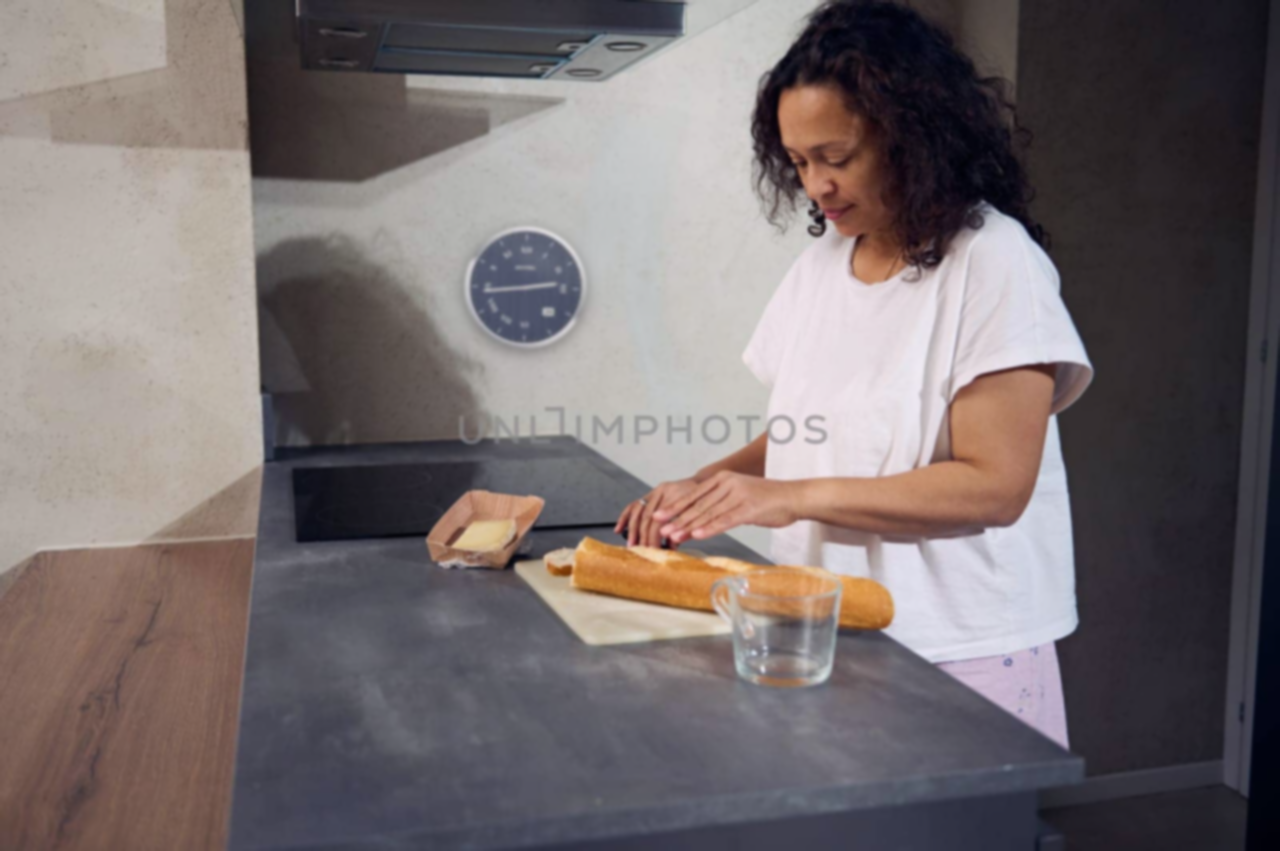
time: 2:44
